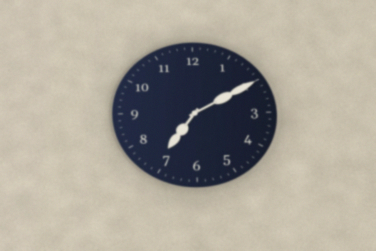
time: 7:10
